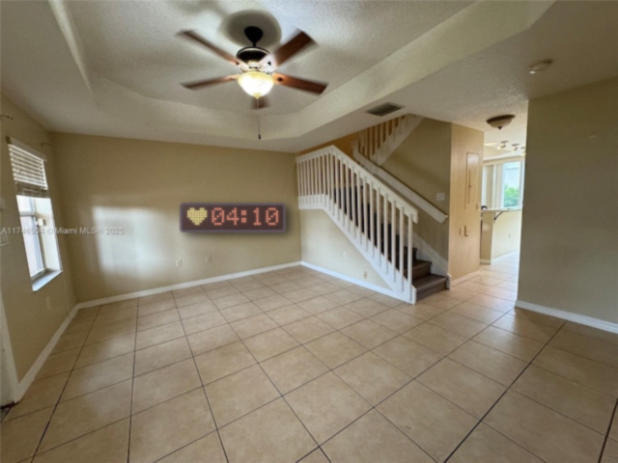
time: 4:10
